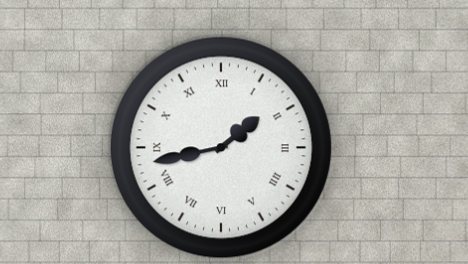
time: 1:43
